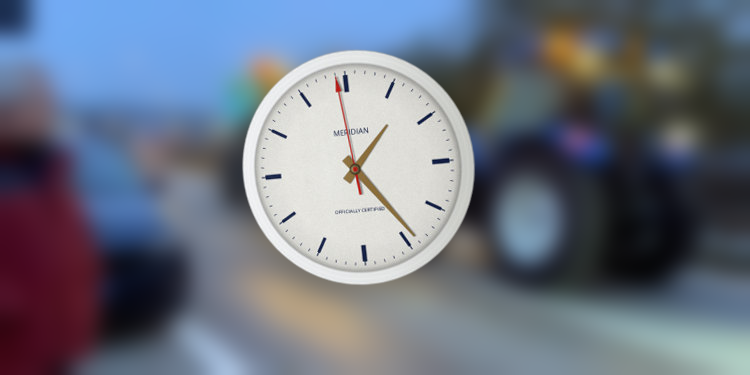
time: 1:23:59
